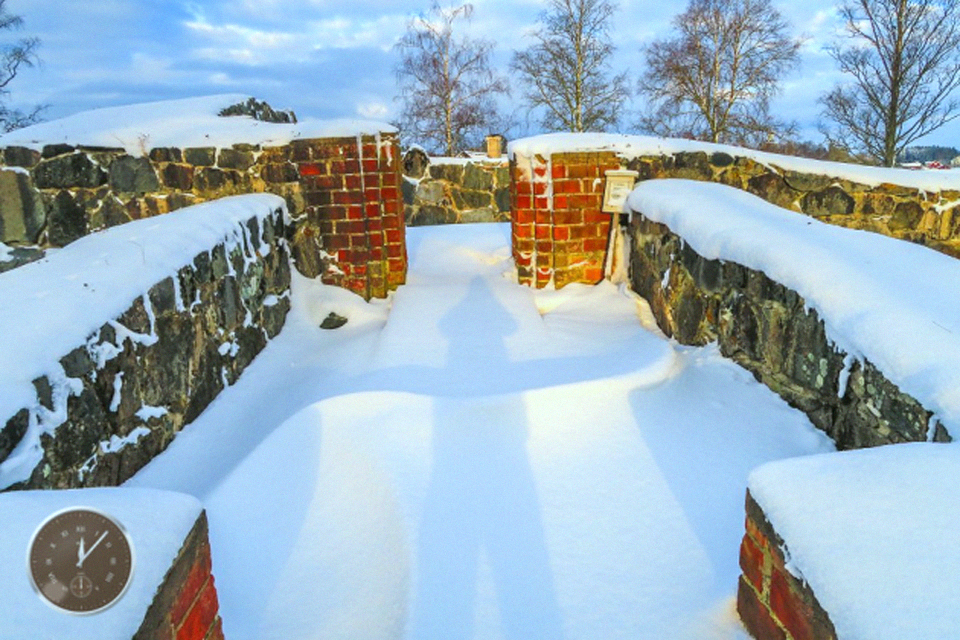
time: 12:07
